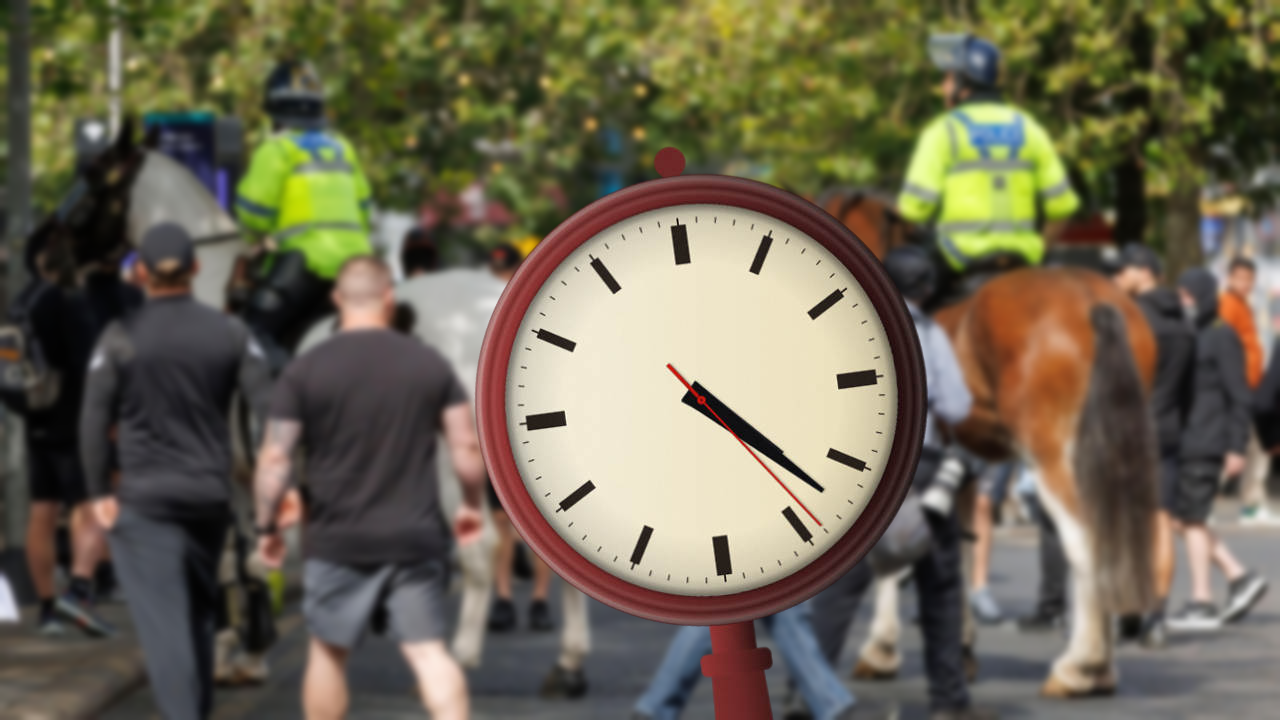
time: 4:22:24
